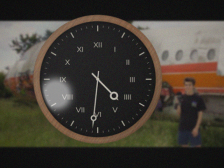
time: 4:31
